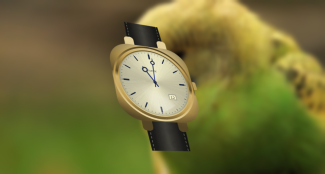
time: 11:01
